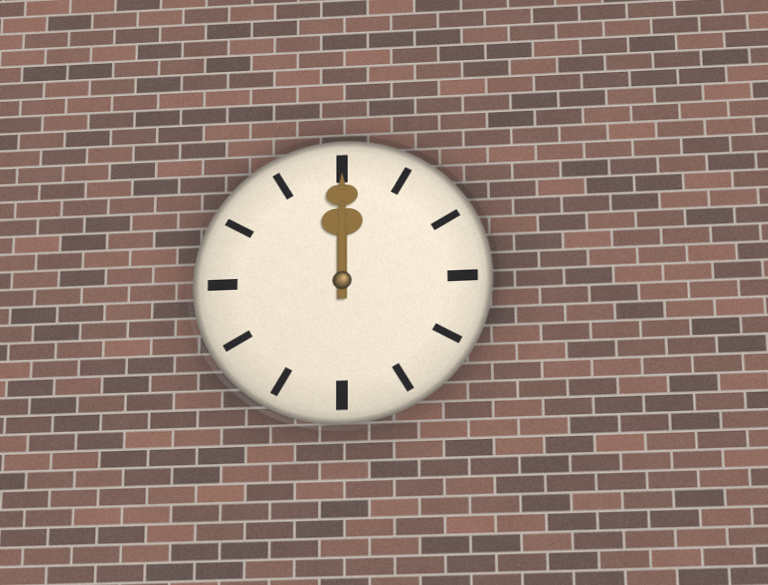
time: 12:00
